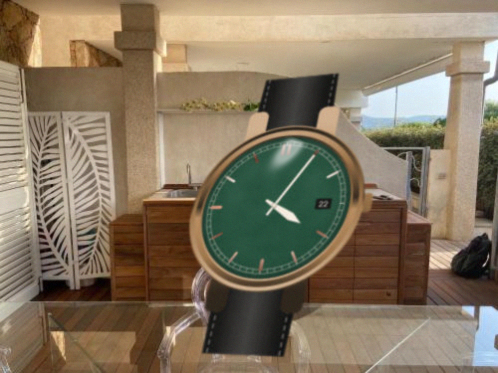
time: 4:05
